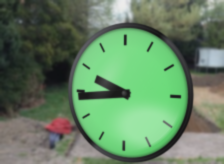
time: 9:44
